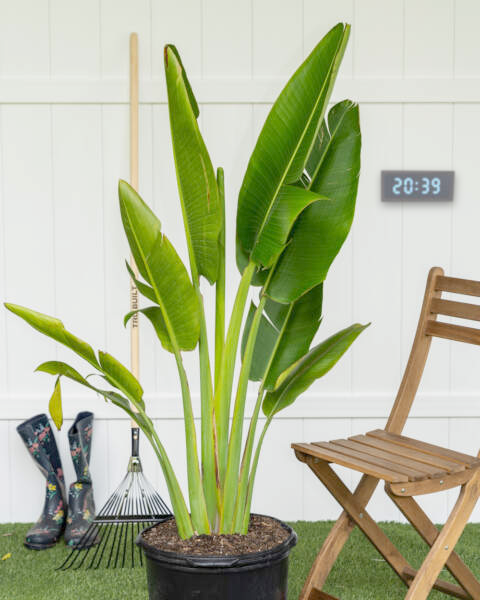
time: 20:39
